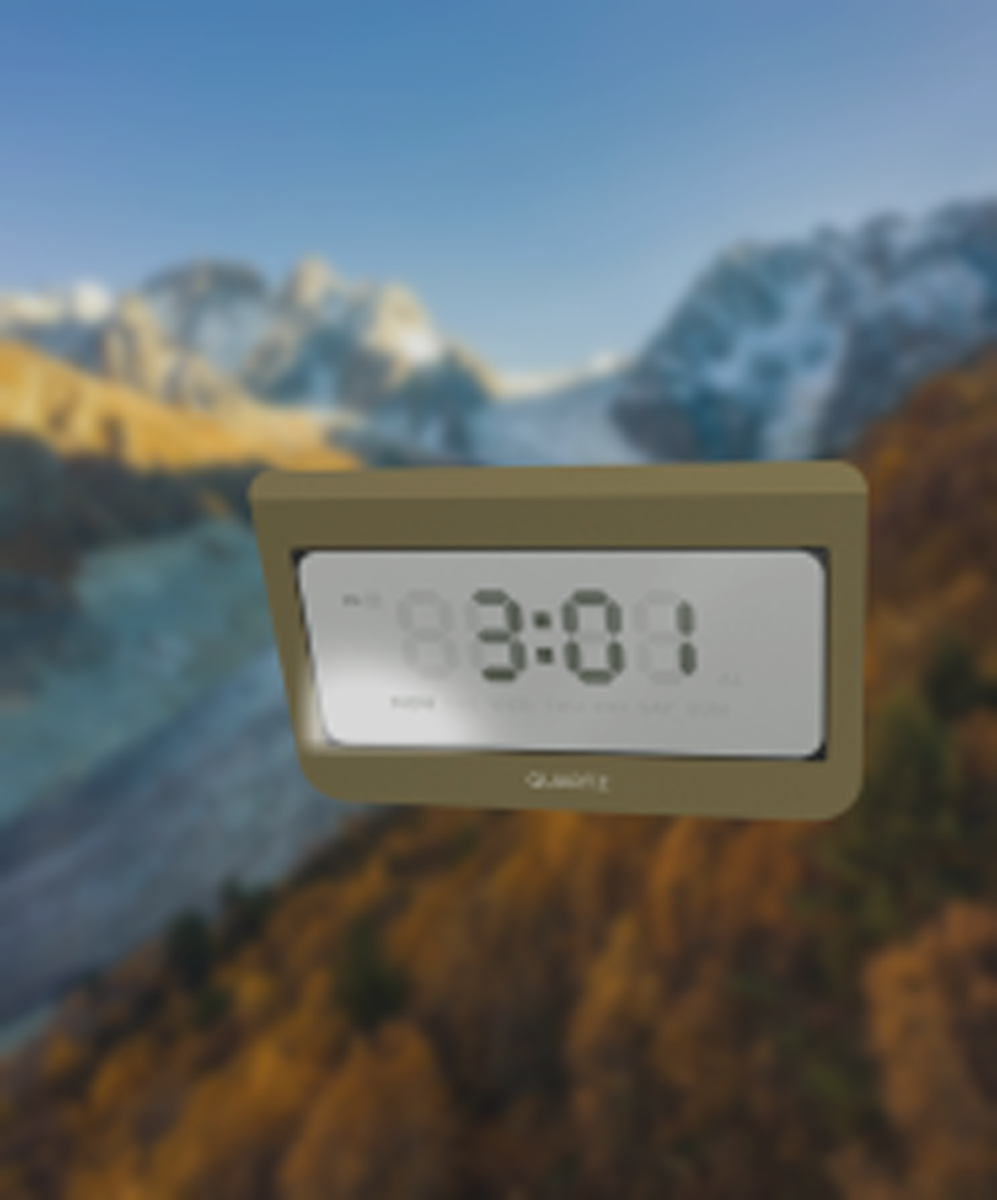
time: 3:01
